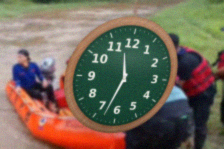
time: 11:33
